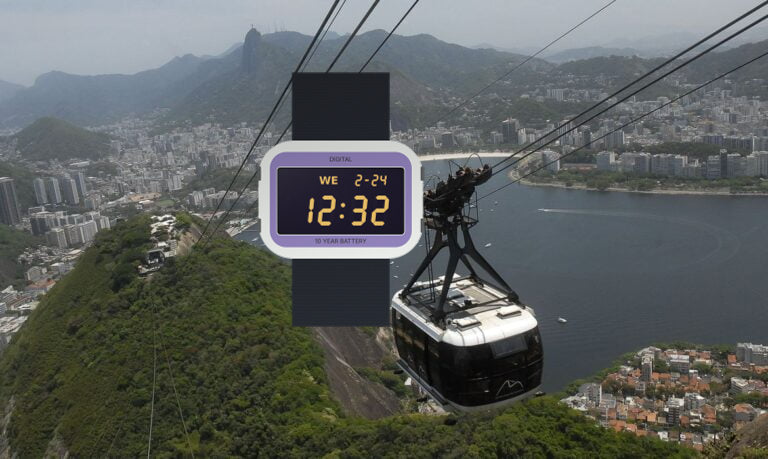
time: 12:32
